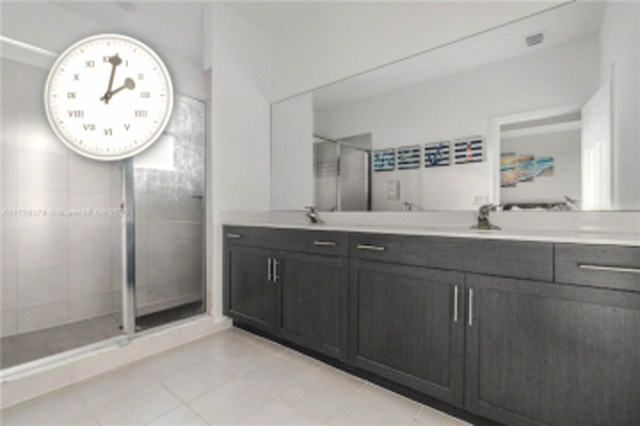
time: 2:02
